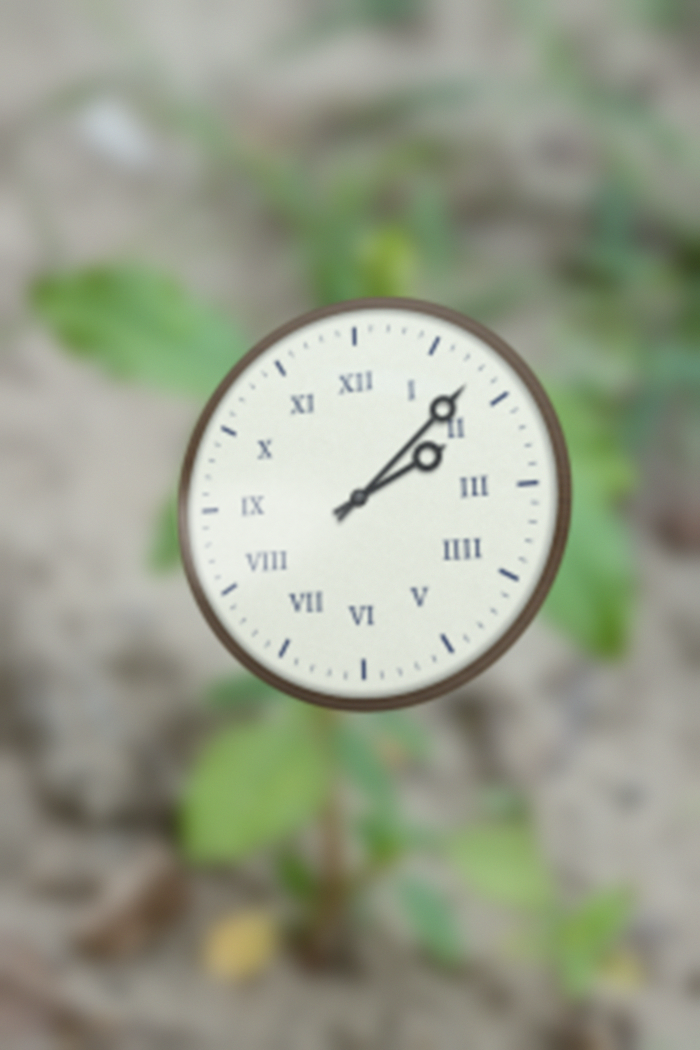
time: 2:08
